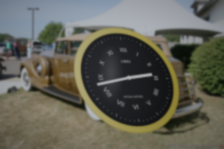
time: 2:43
